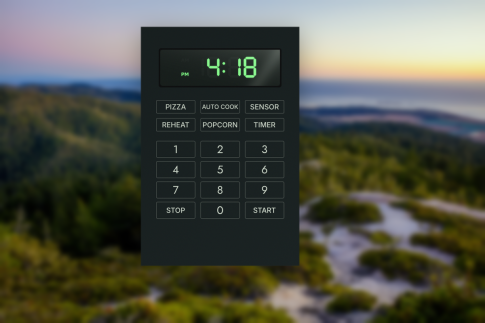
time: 4:18
